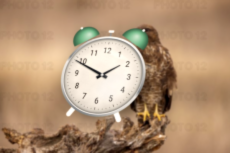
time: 1:49
